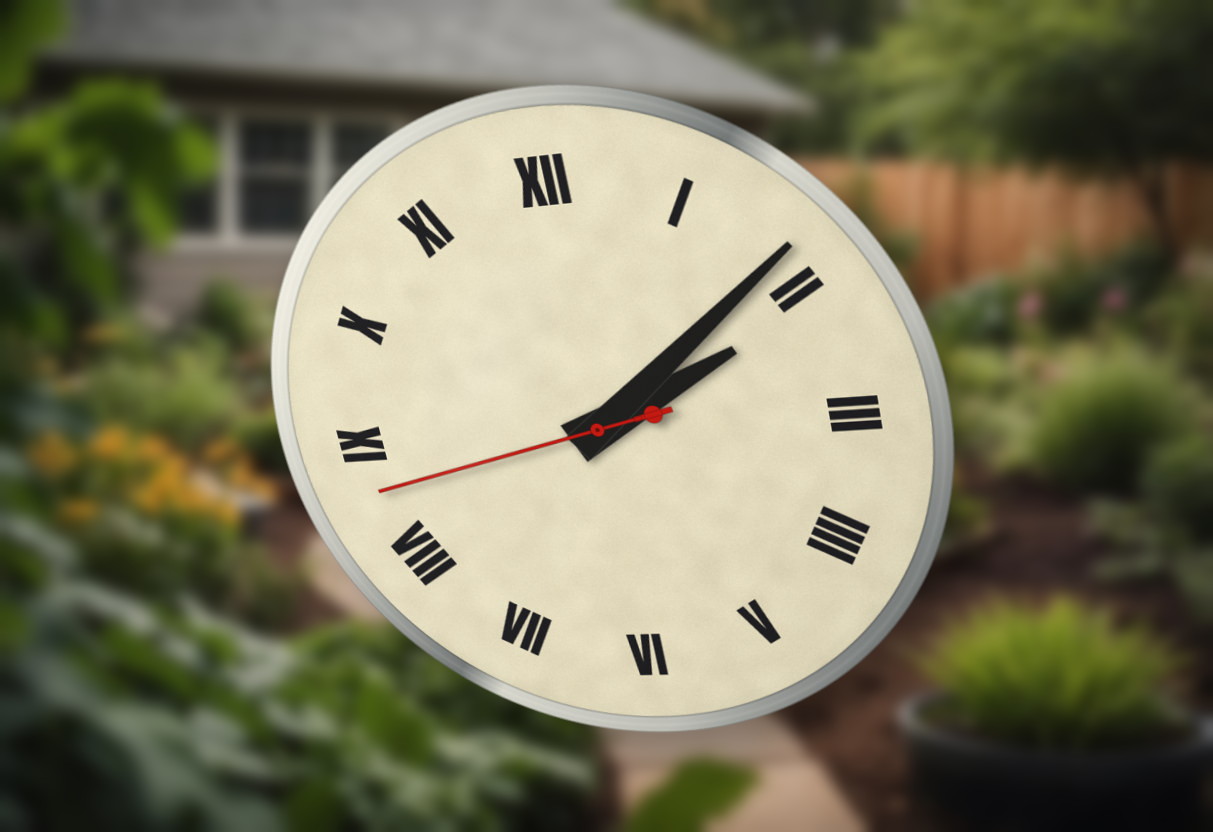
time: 2:08:43
